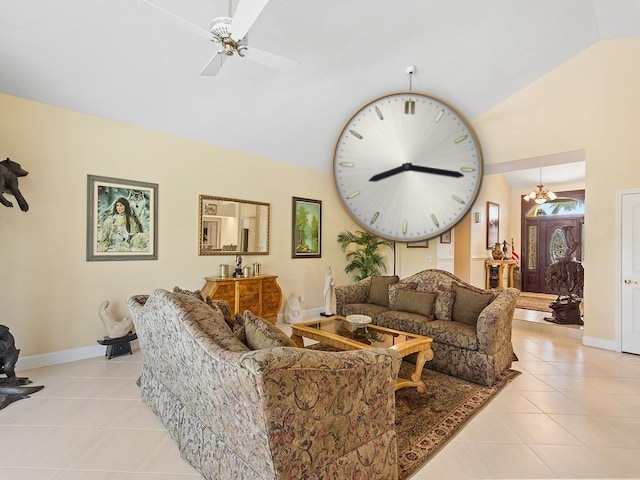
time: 8:16
